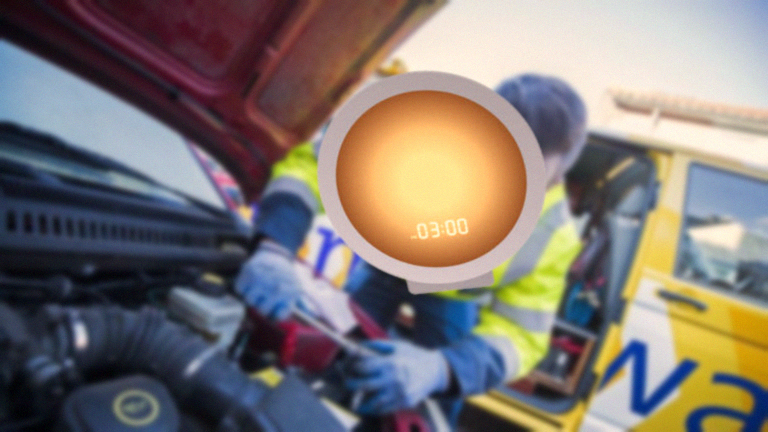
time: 3:00
